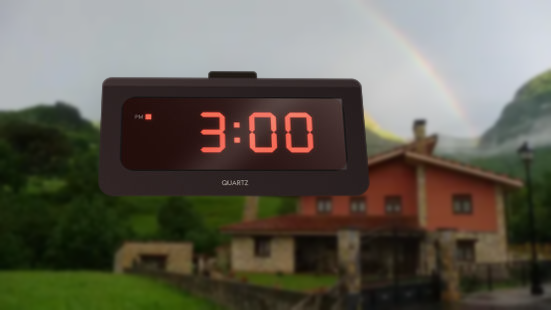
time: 3:00
